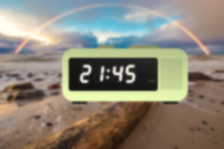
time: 21:45
